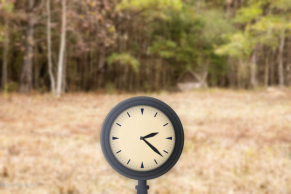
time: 2:22
